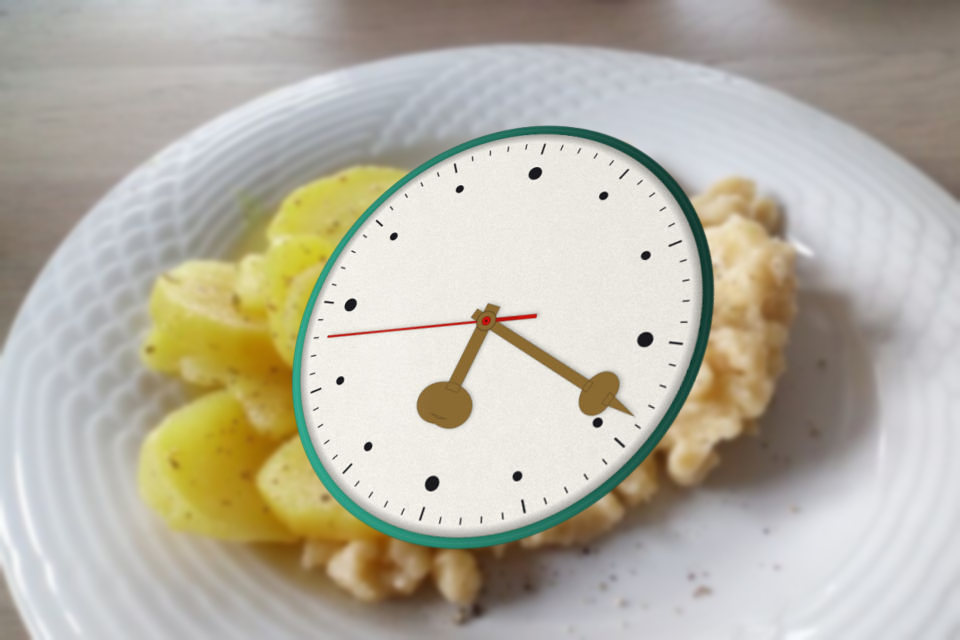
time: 6:18:43
